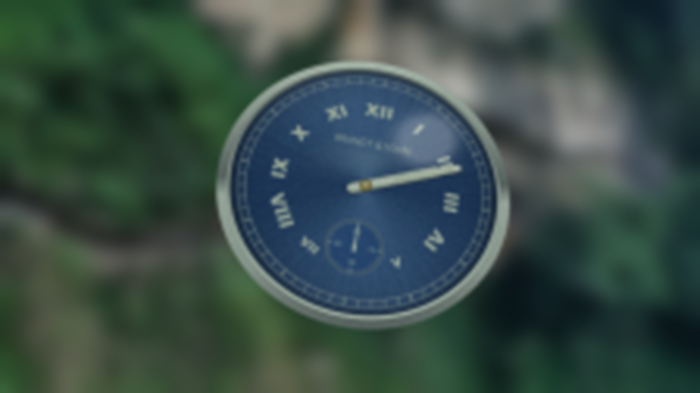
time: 2:11
